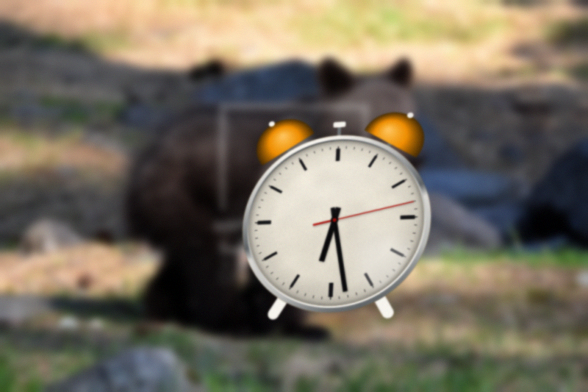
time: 6:28:13
